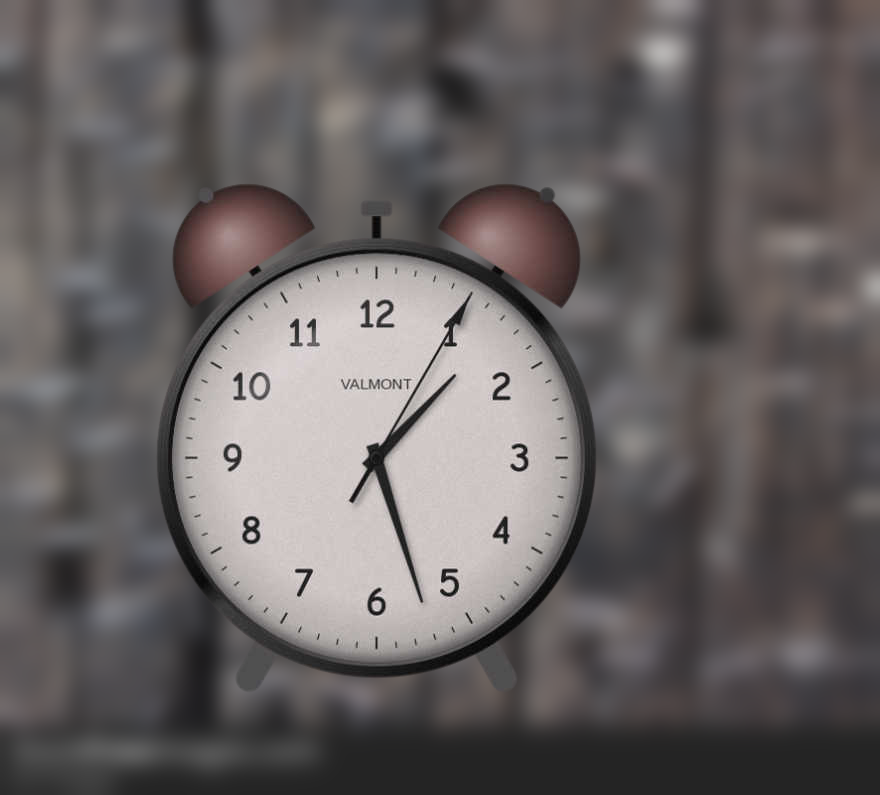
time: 1:27:05
